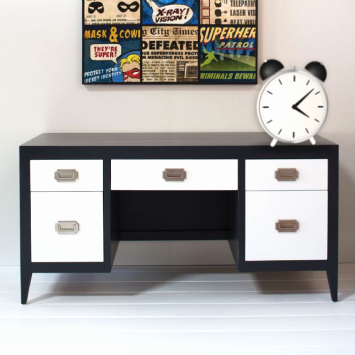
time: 4:08
